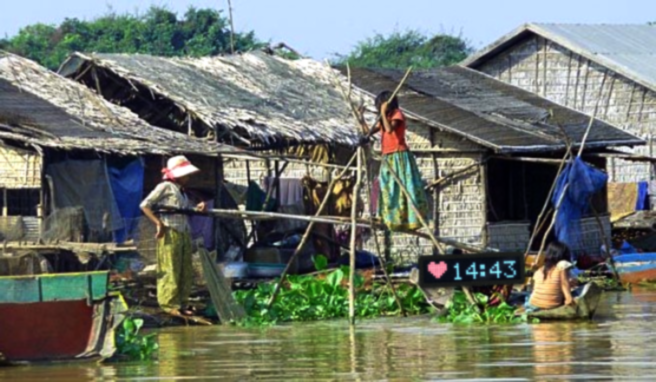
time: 14:43
